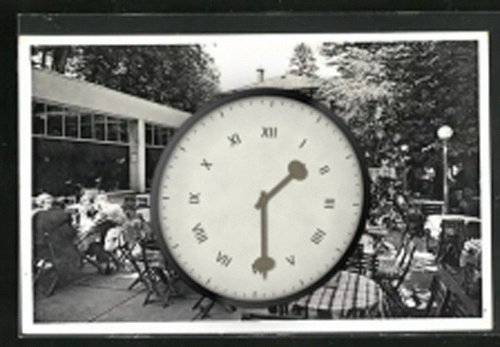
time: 1:29
